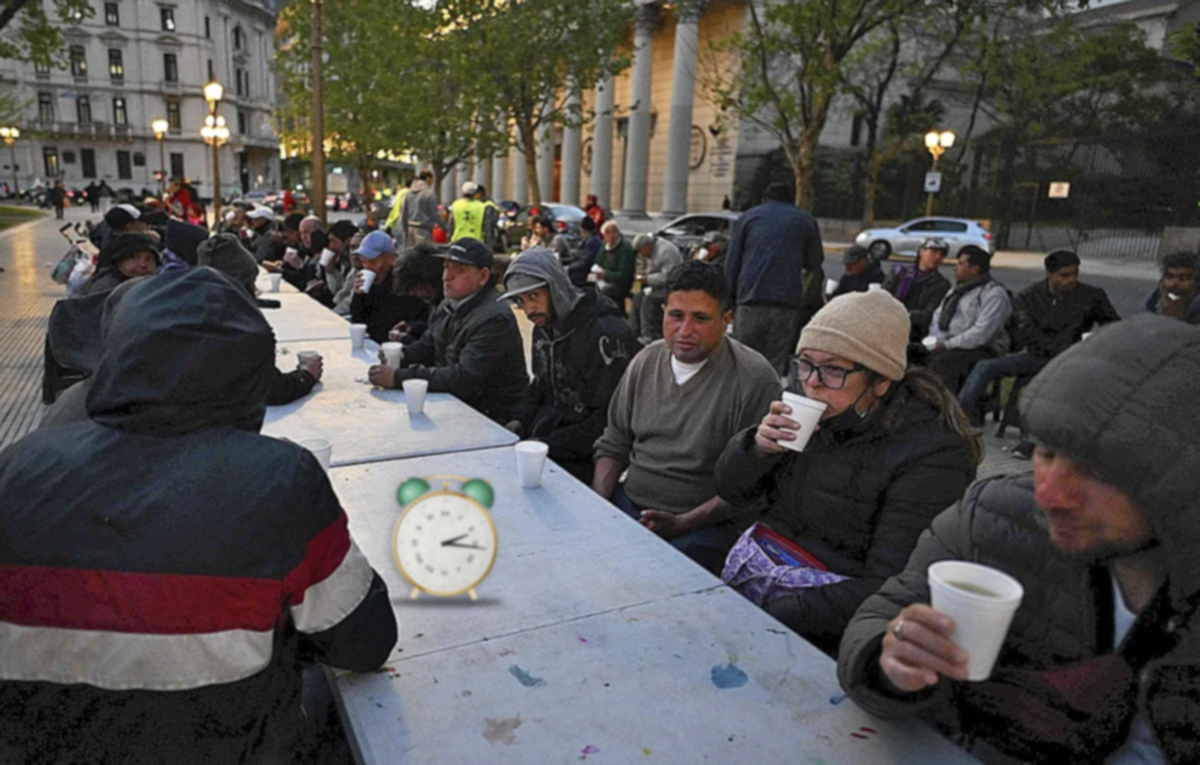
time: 2:16
